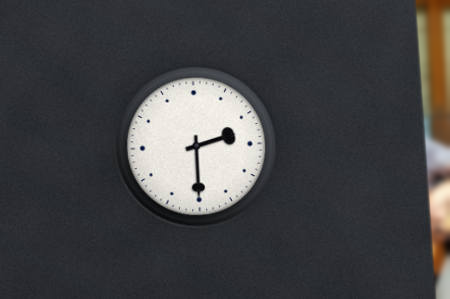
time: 2:30
